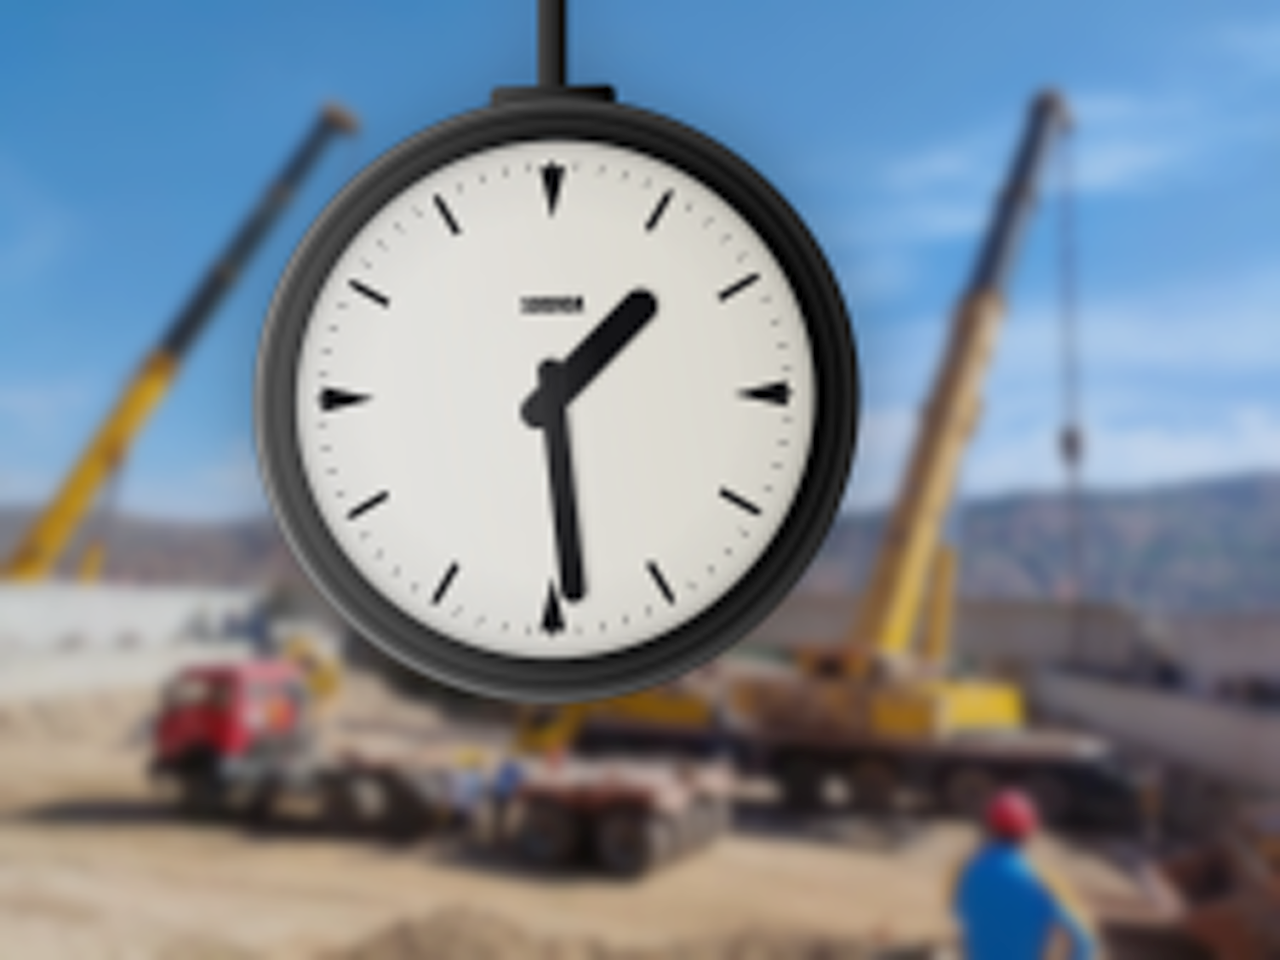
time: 1:29
